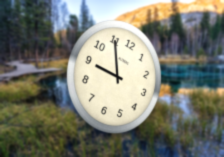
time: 8:55
